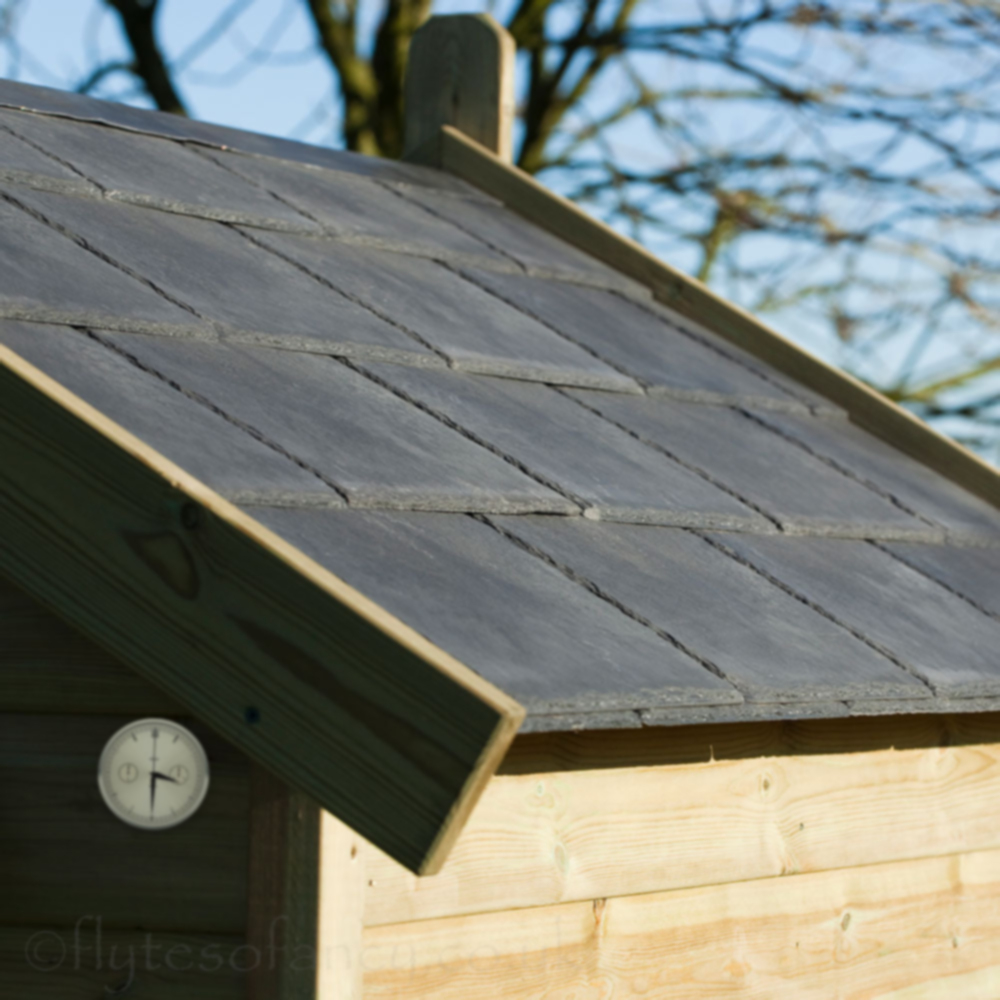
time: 3:30
